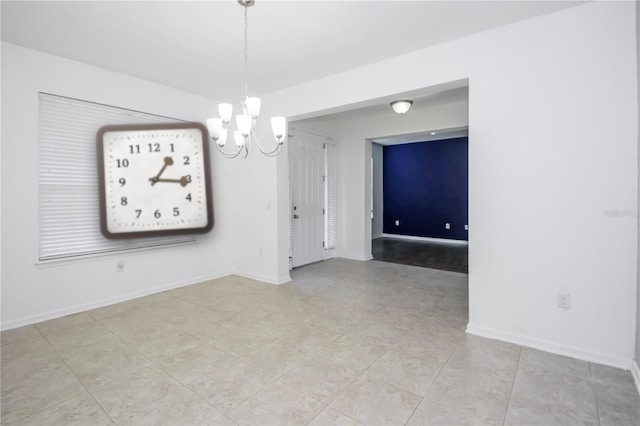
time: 1:16
